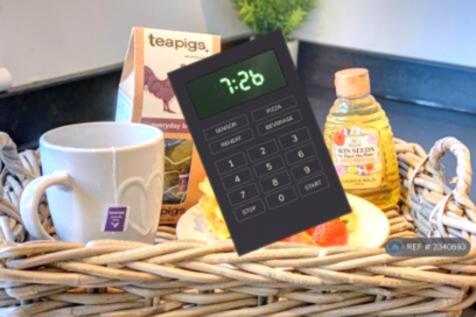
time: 7:26
